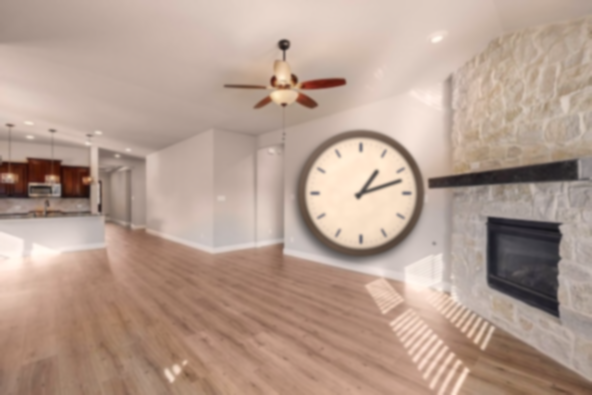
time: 1:12
